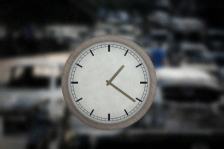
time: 1:21
